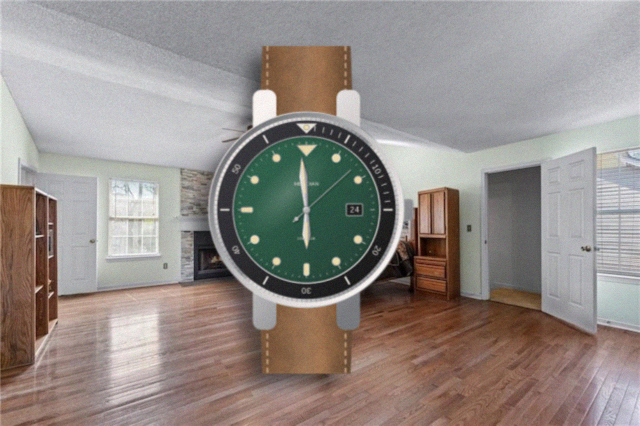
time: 5:59:08
